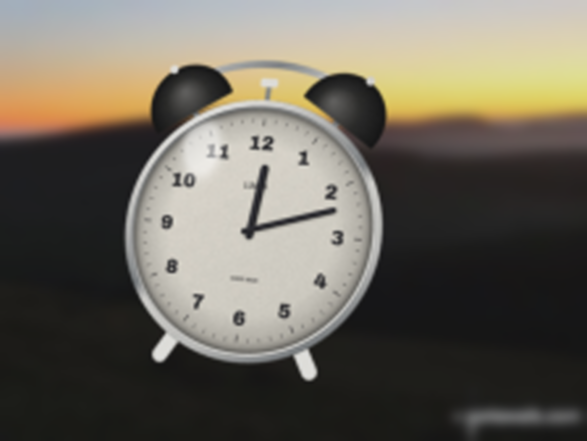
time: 12:12
